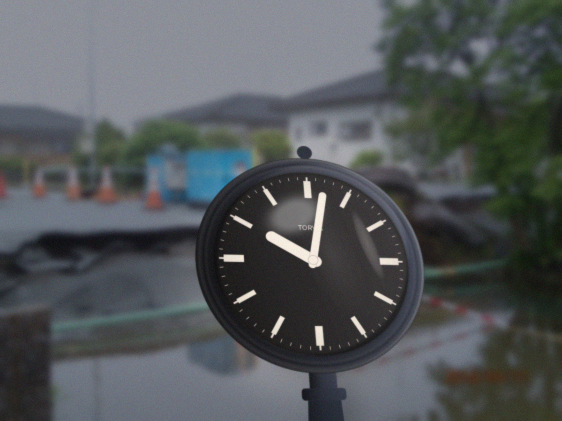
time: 10:02
